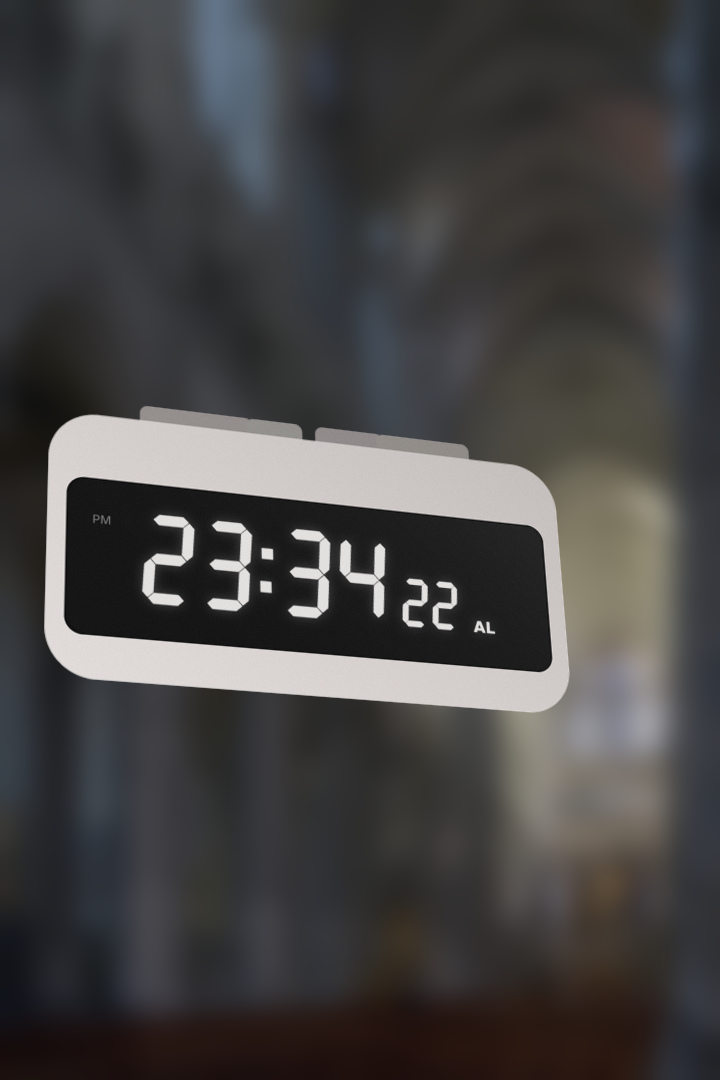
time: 23:34:22
